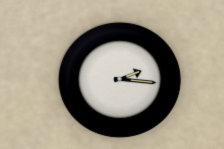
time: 2:16
